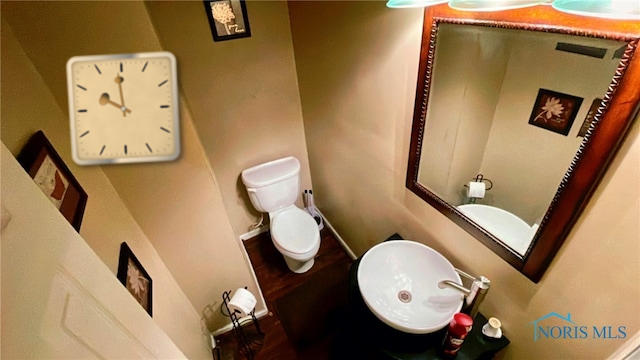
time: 9:59
